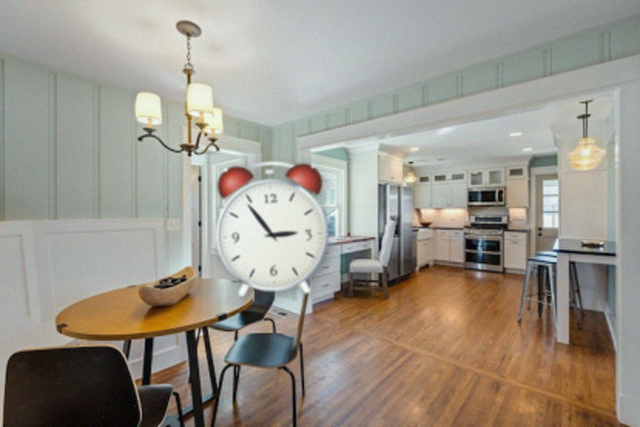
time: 2:54
